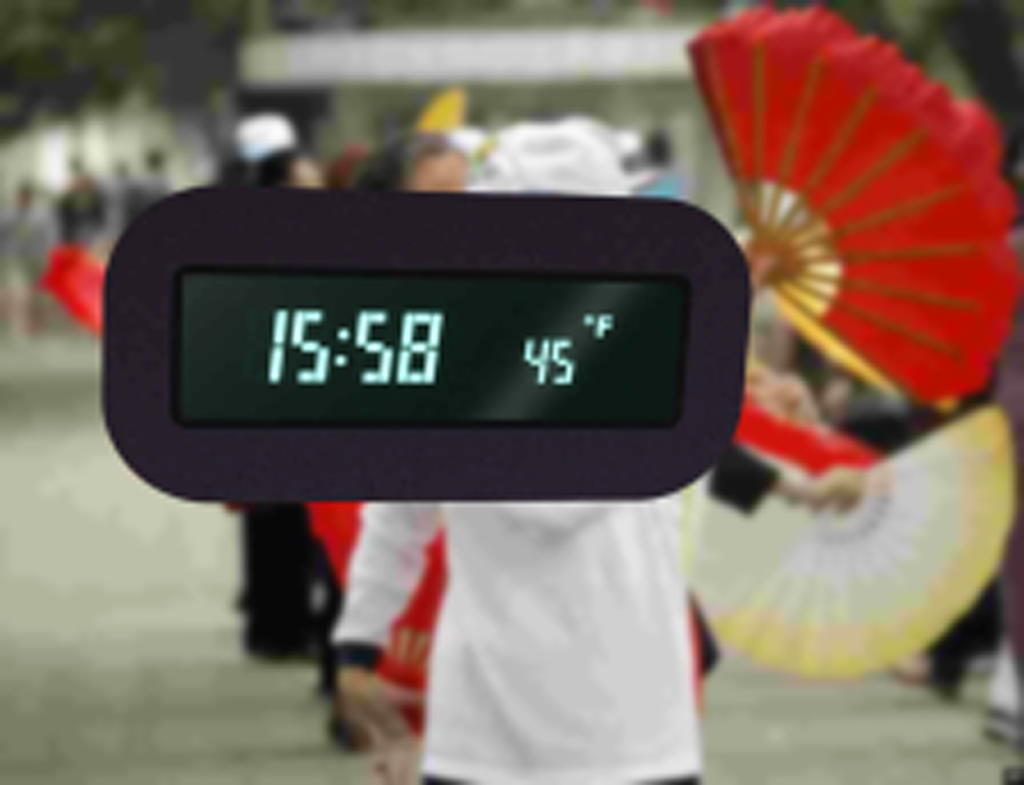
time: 15:58
